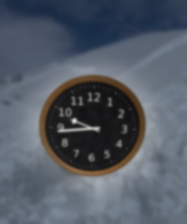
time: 9:44
